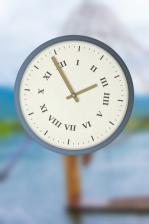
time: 2:59
